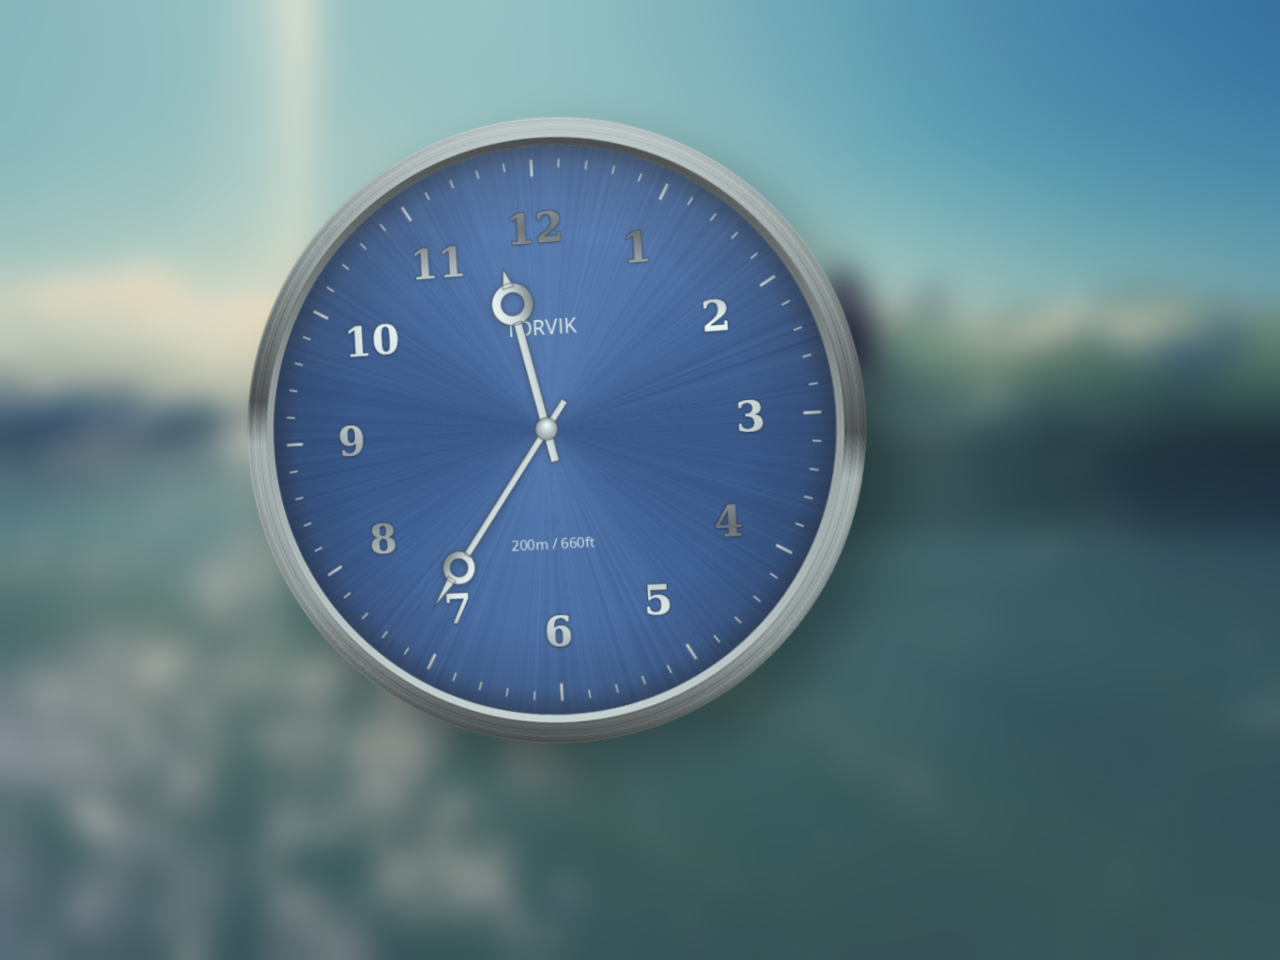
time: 11:36
